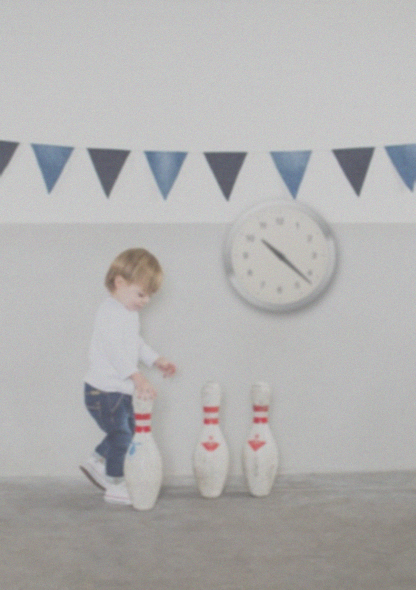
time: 10:22
